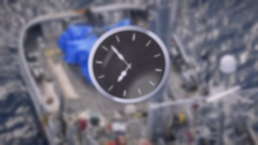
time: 6:52
